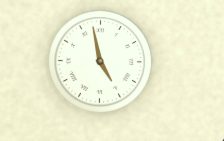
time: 4:58
